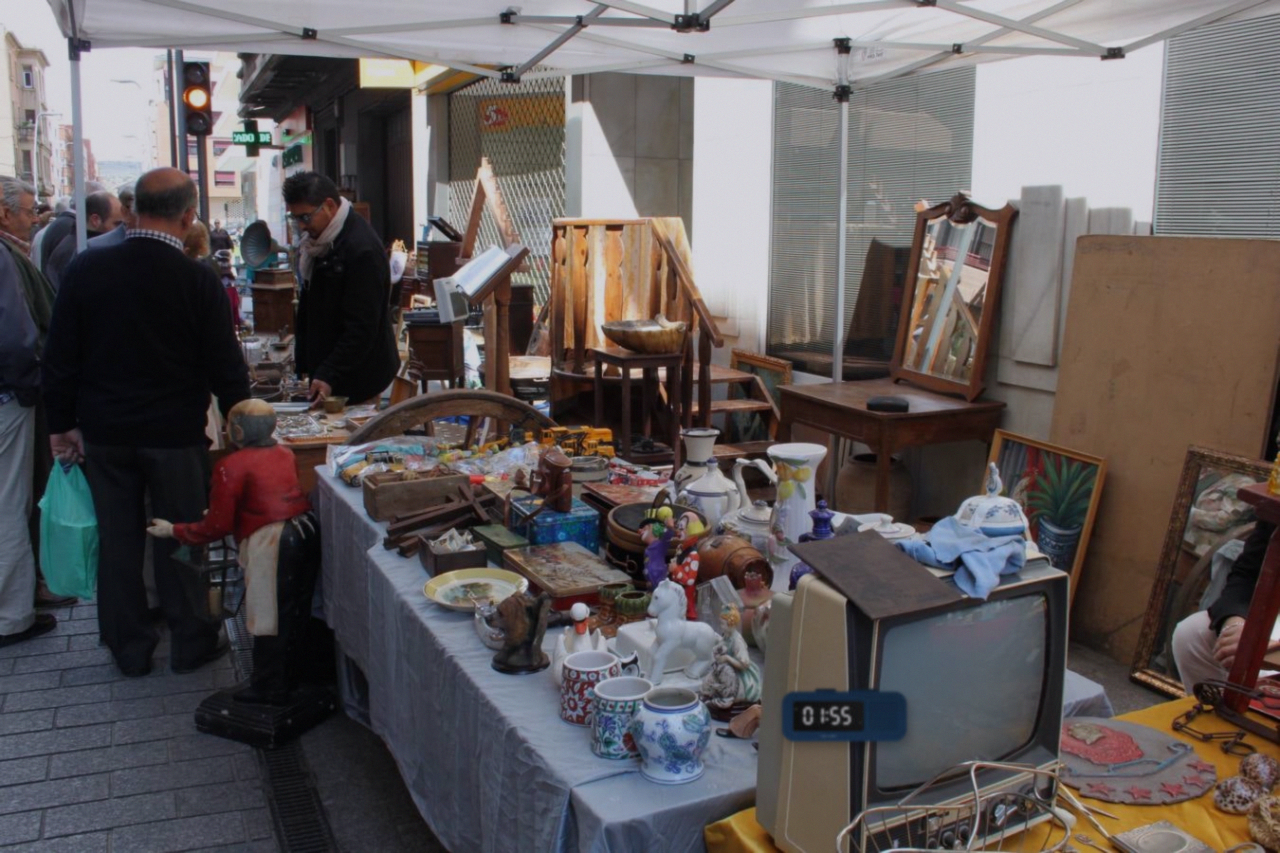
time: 1:55
